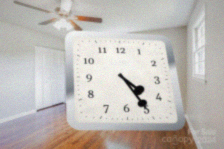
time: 4:25
